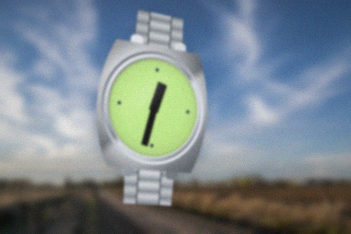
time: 12:32
